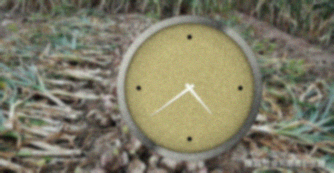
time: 4:39
